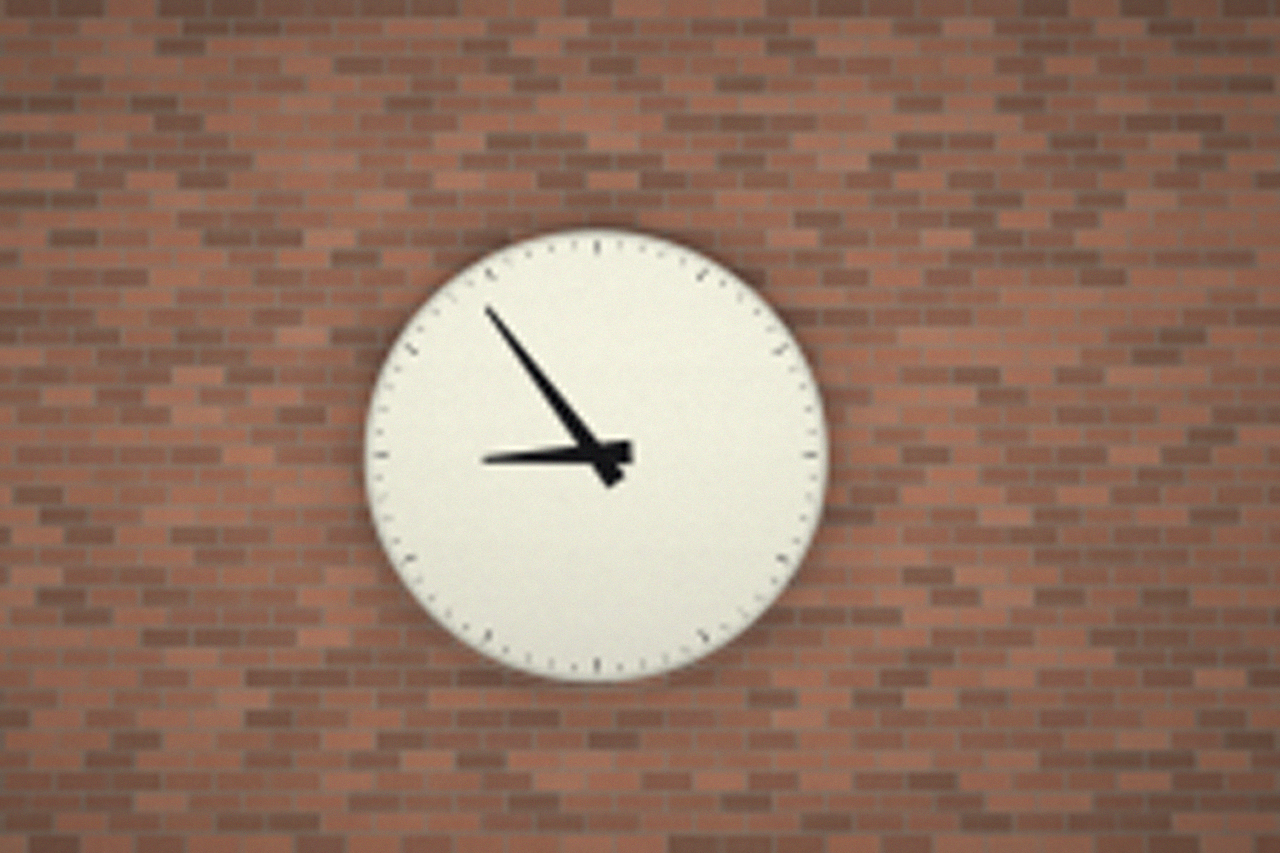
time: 8:54
